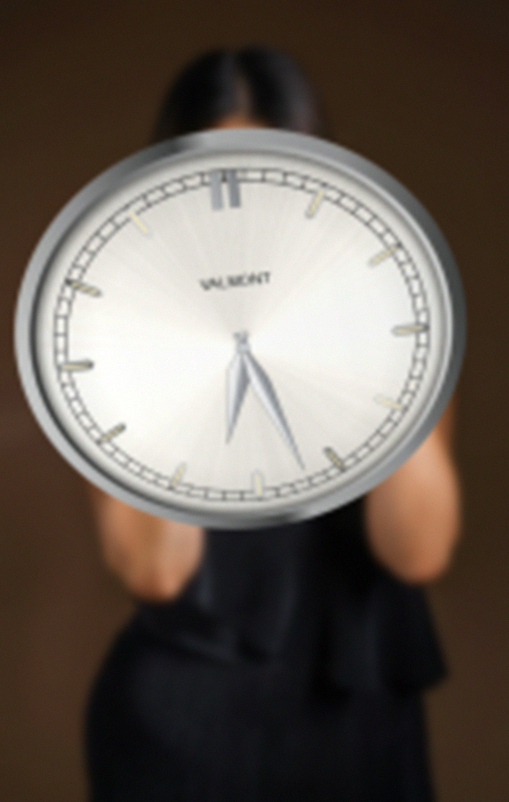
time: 6:27
